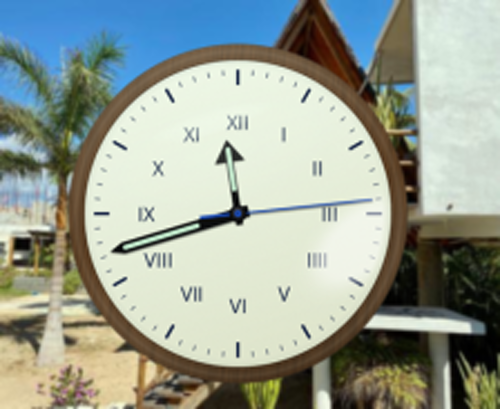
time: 11:42:14
